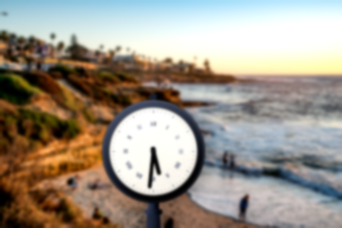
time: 5:31
